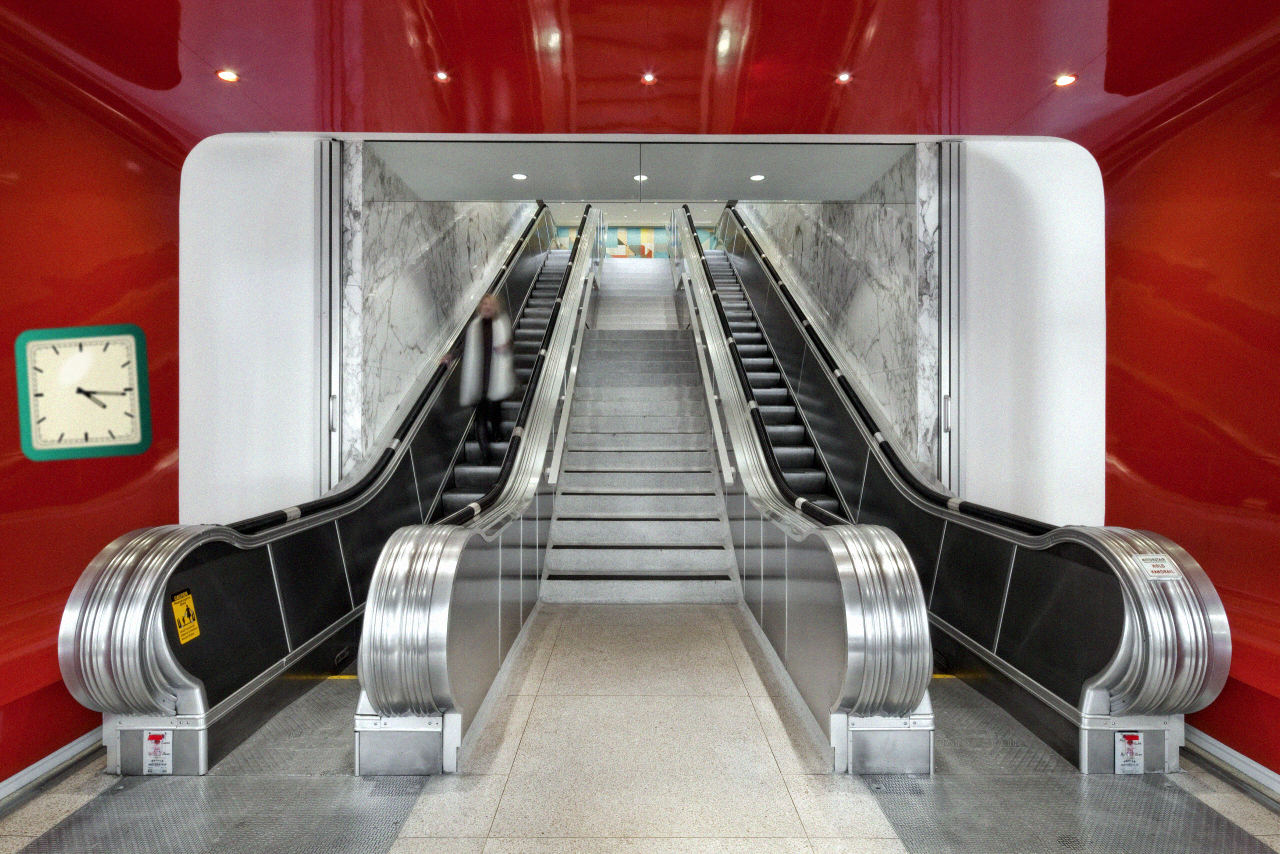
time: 4:16
